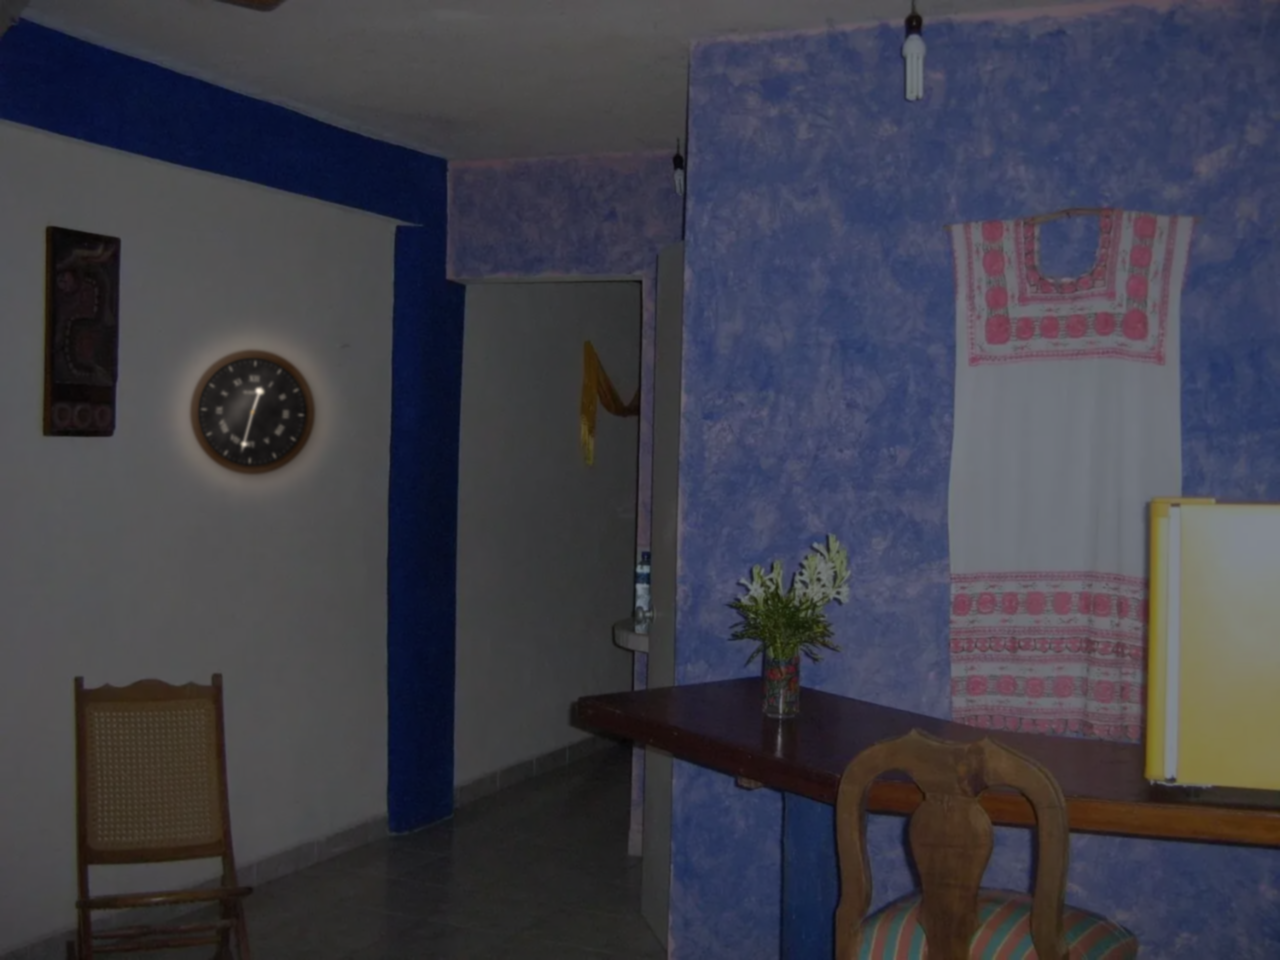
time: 12:32
